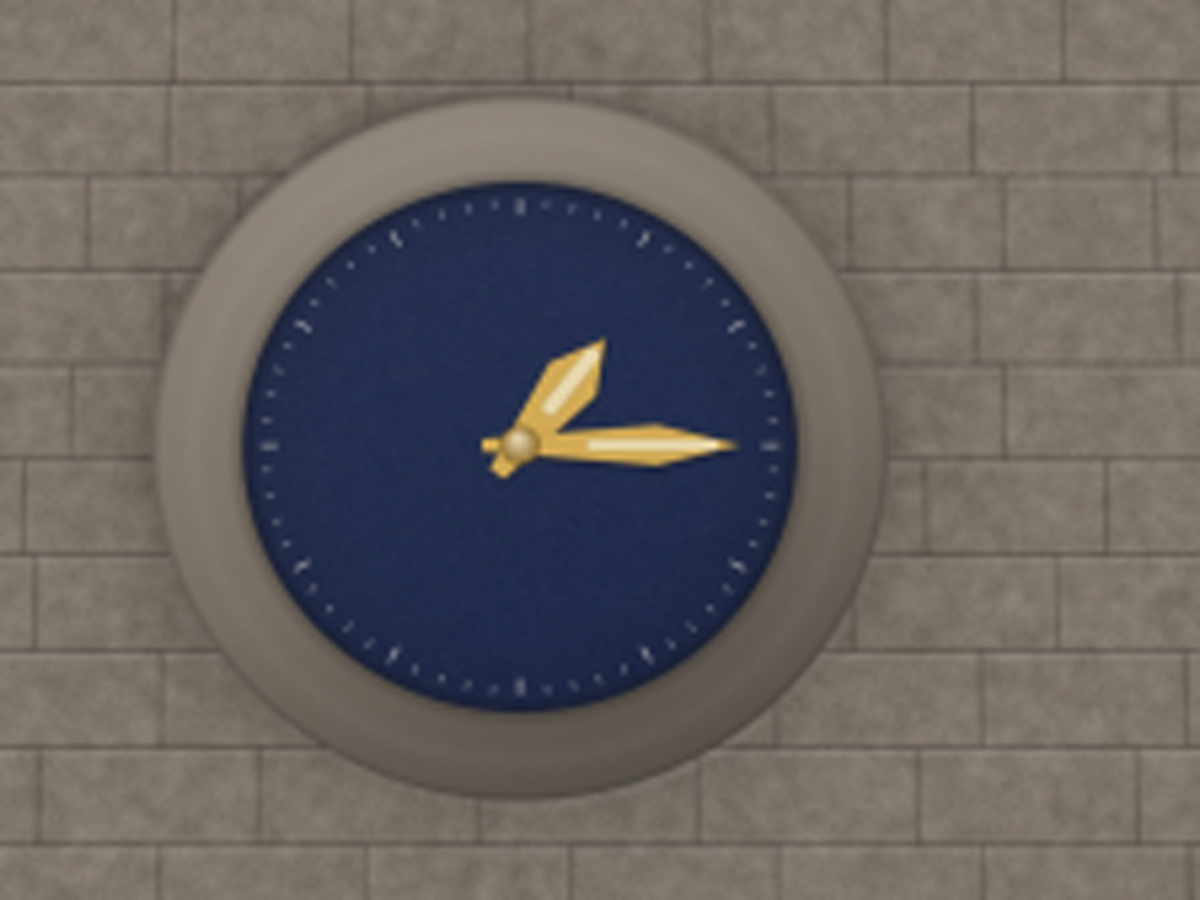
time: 1:15
